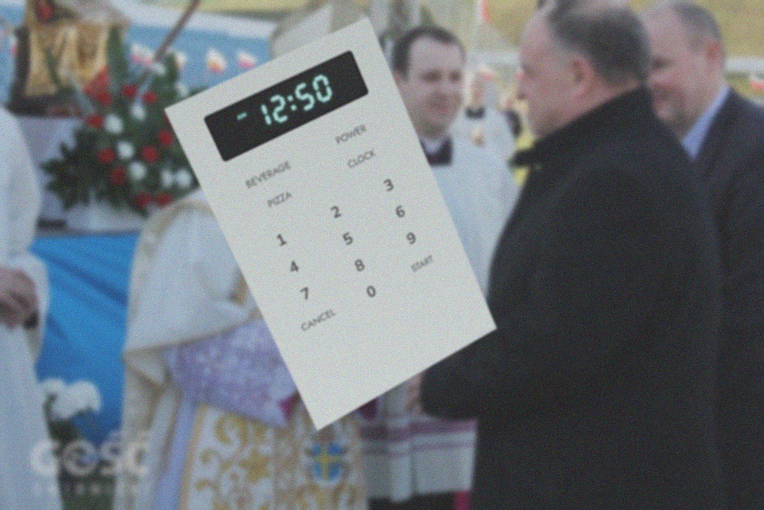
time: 12:50
